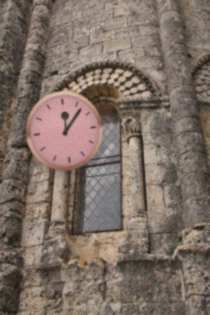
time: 12:07
